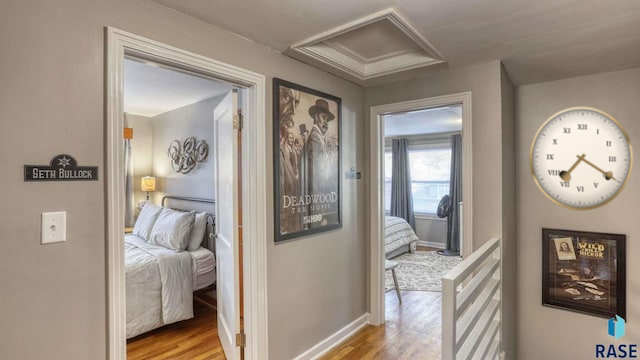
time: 7:20
